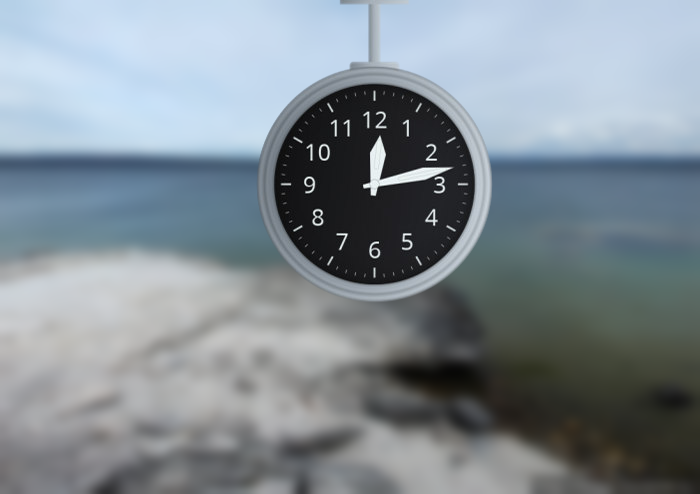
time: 12:13
